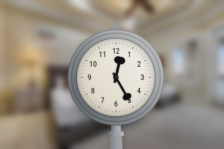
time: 12:25
